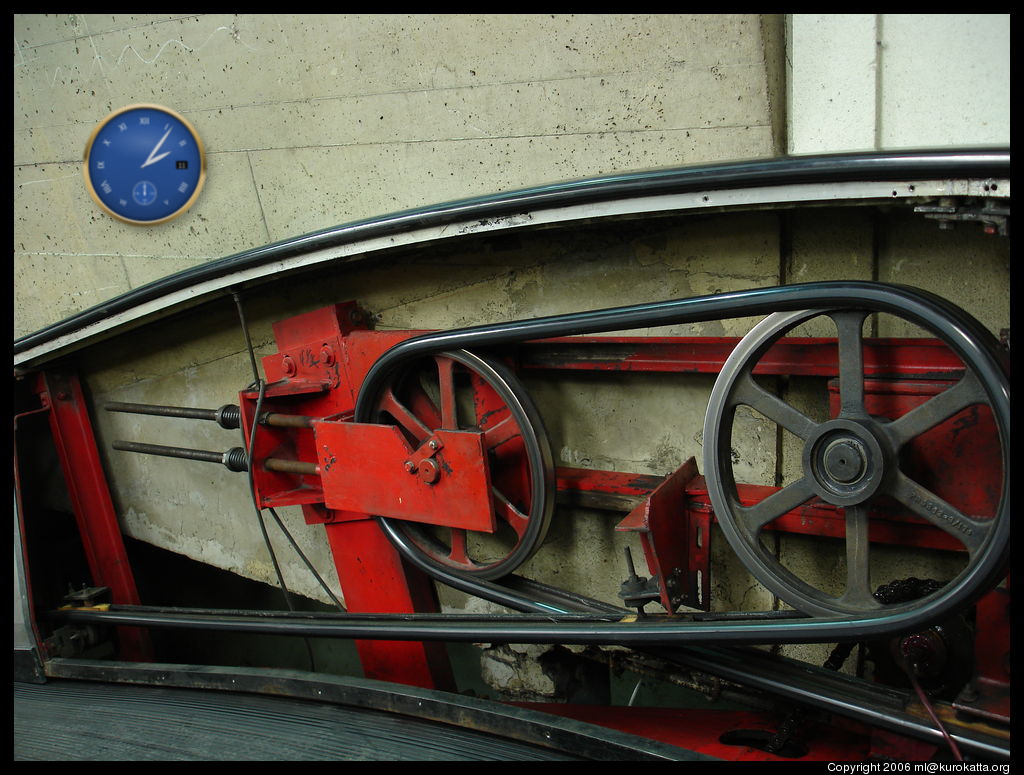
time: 2:06
